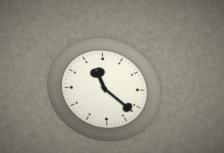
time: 11:22
